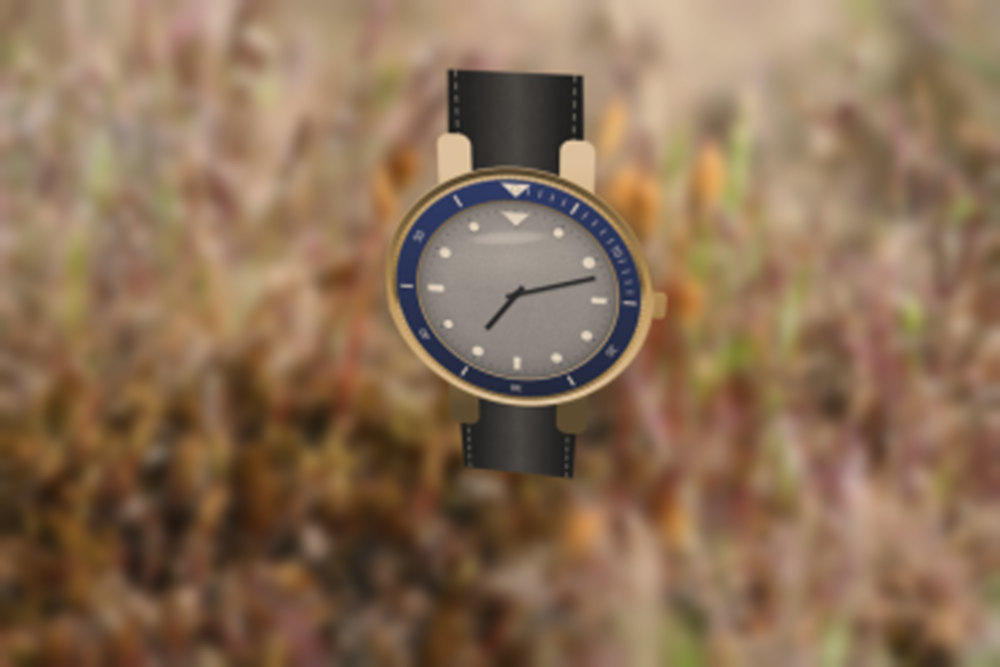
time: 7:12
